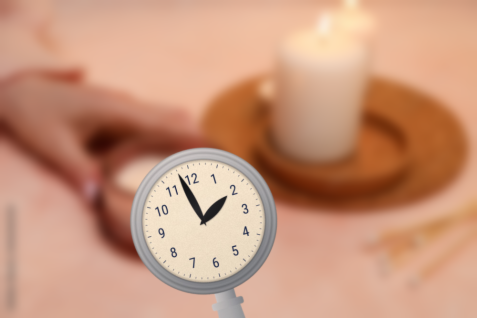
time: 1:58
